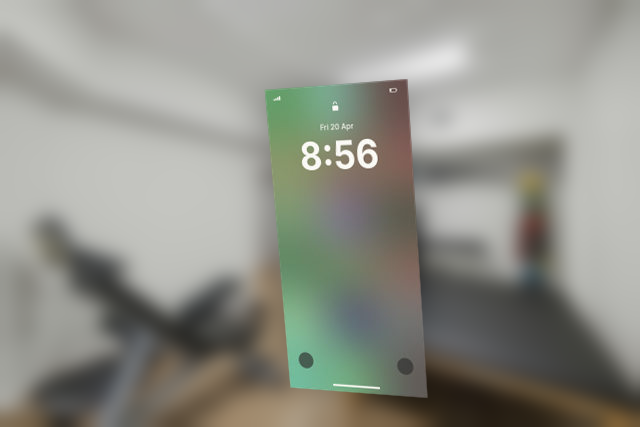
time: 8:56
